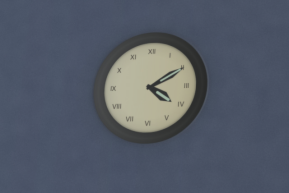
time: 4:10
